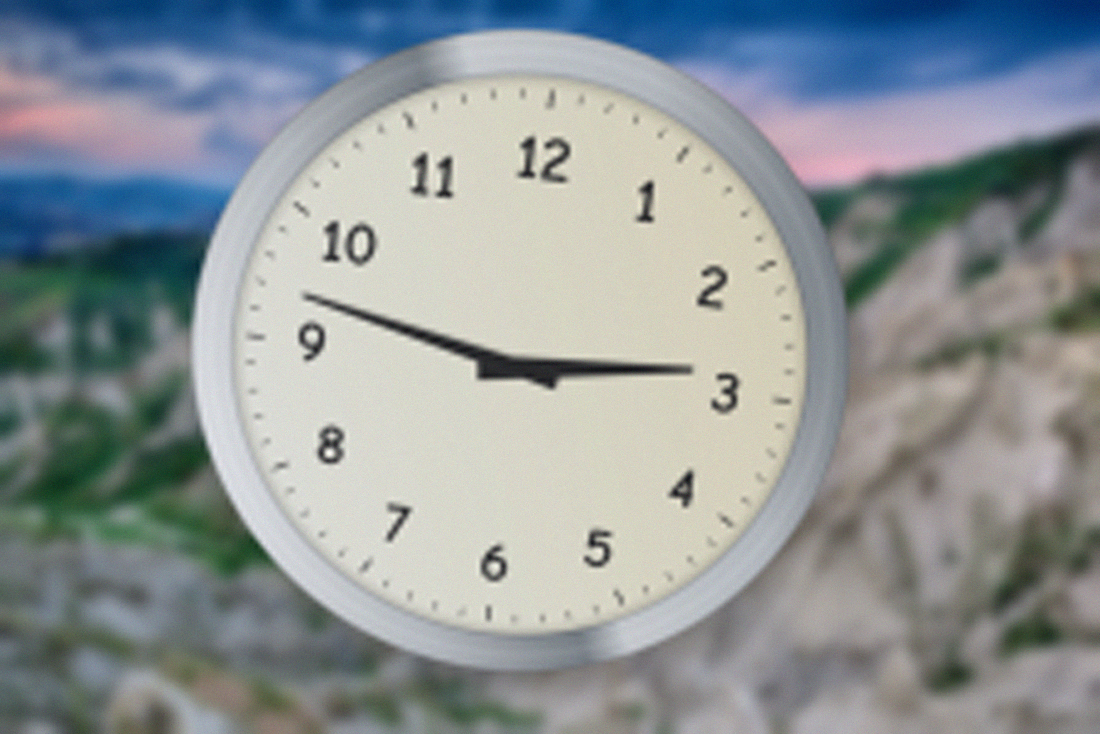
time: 2:47
